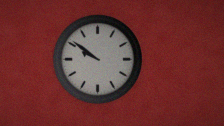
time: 9:51
